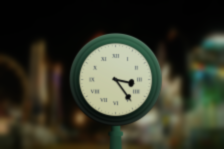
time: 3:24
